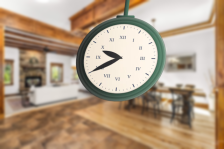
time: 9:40
